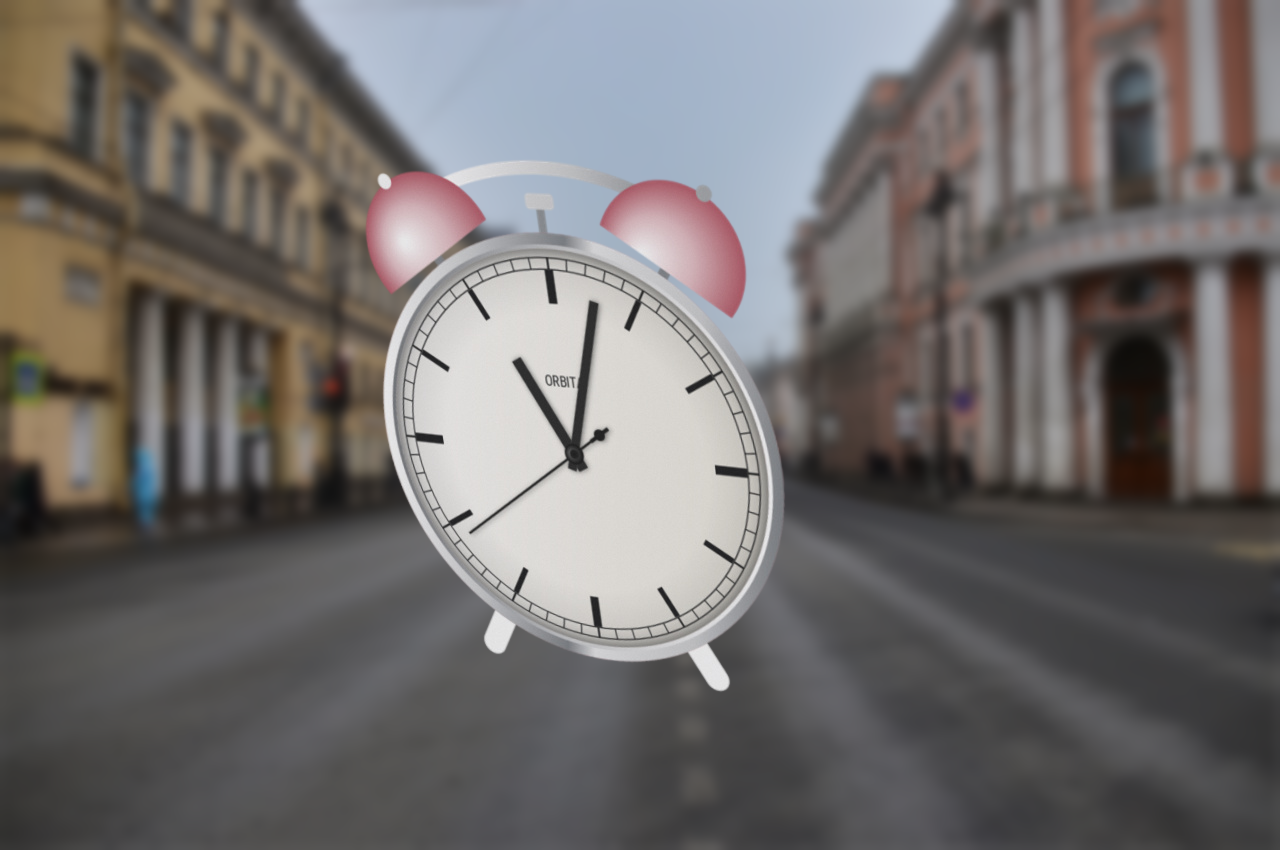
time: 11:02:39
